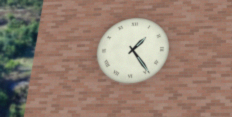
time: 1:24
